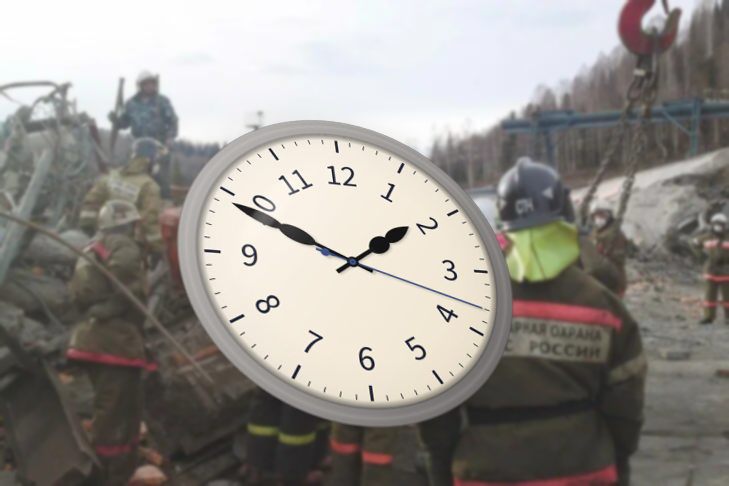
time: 1:49:18
